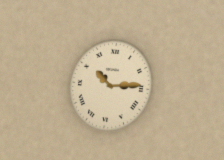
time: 10:14
